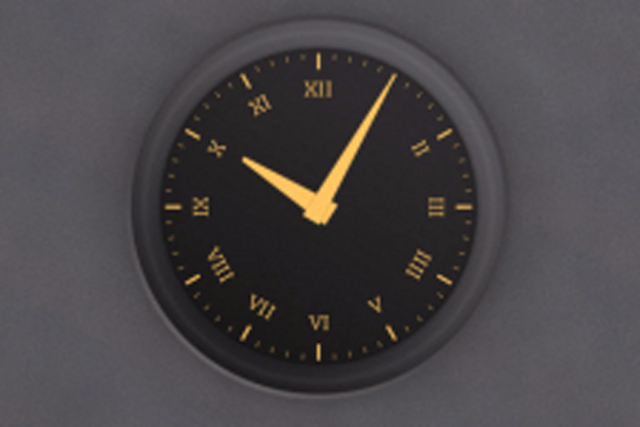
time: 10:05
